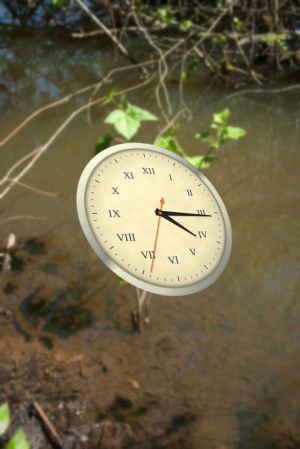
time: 4:15:34
